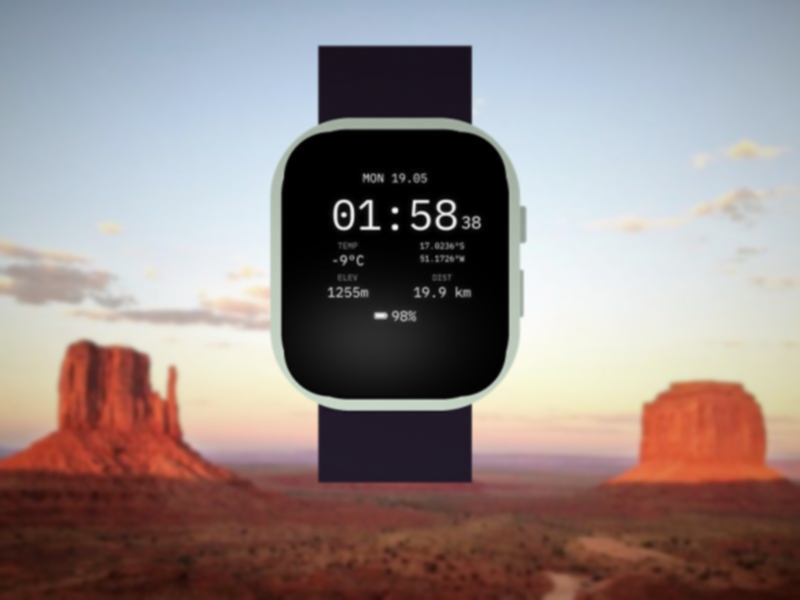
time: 1:58:38
